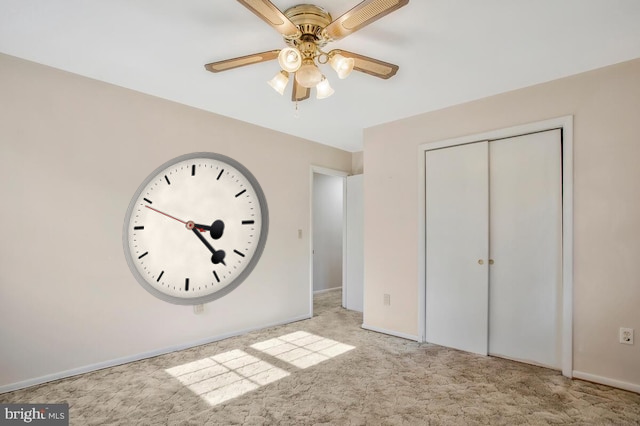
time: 3:22:49
